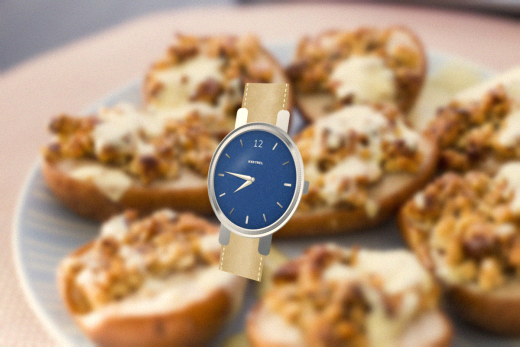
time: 7:46
